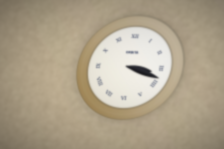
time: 3:18
